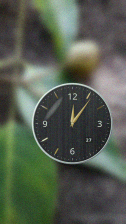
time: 12:06
